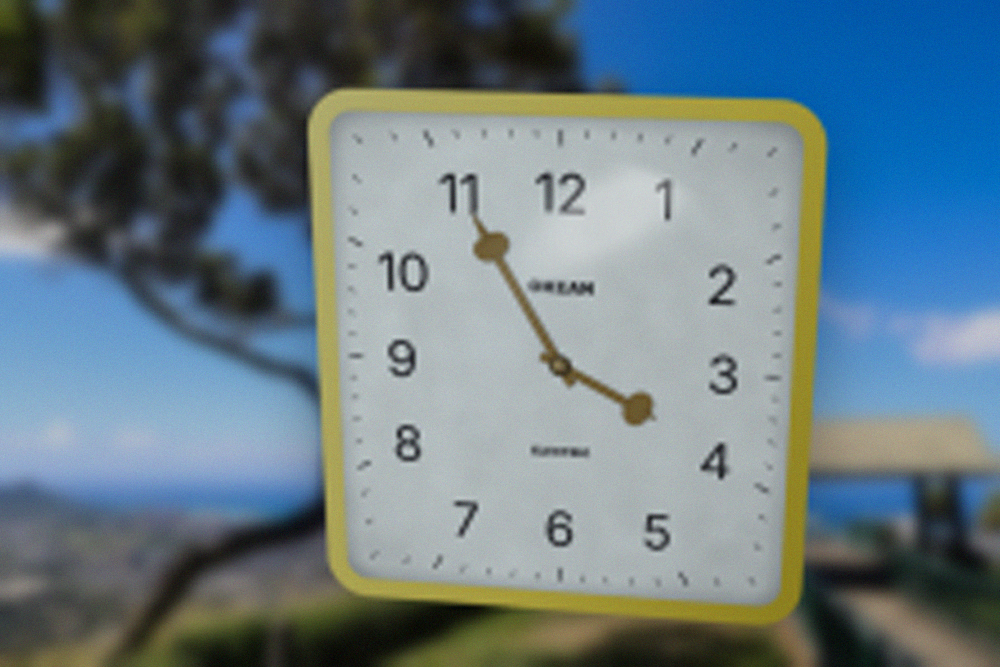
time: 3:55
